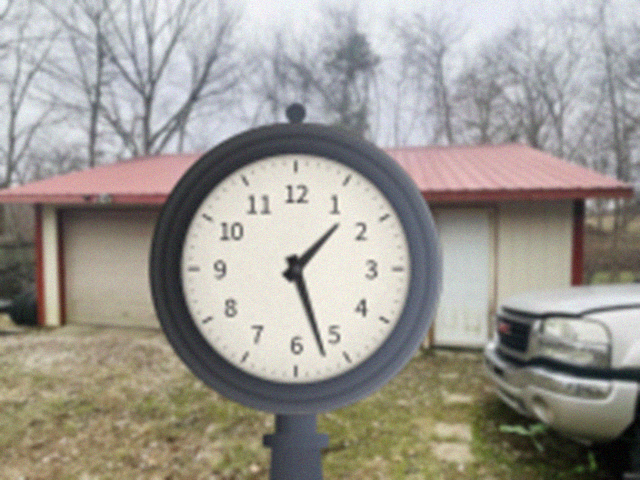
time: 1:27
